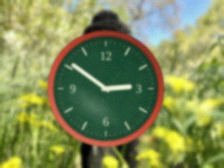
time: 2:51
